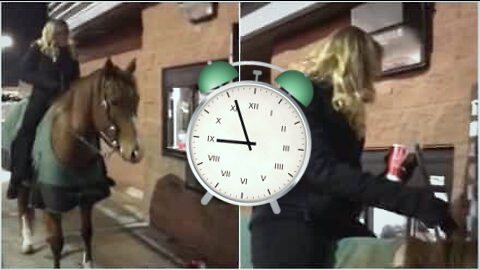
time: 8:56
